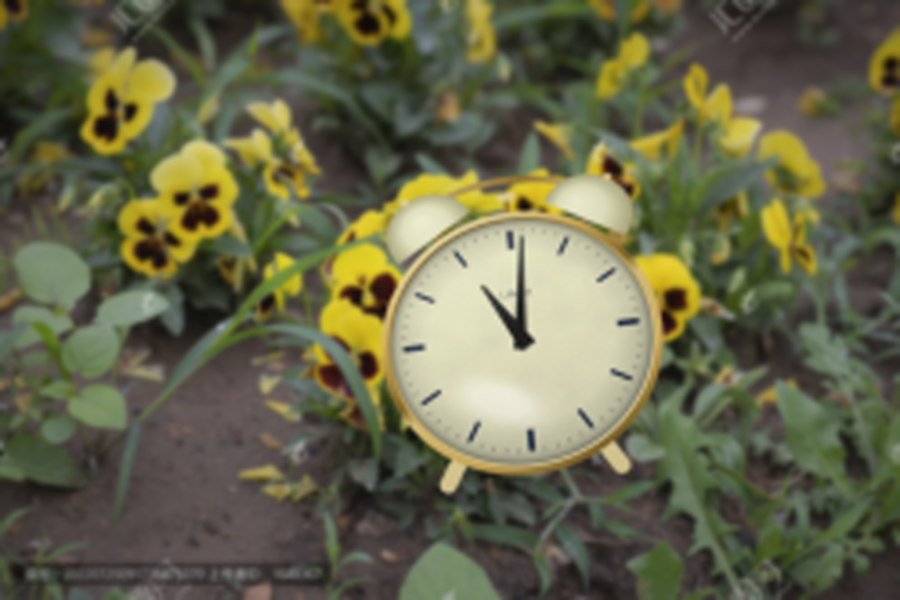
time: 11:01
